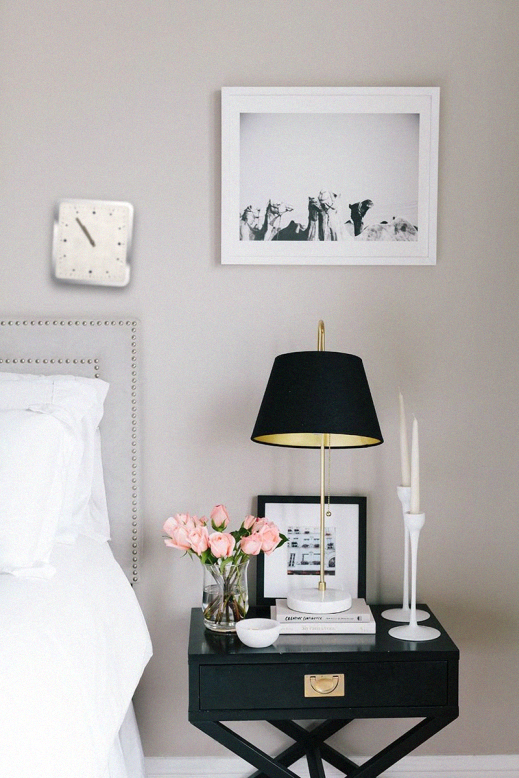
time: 10:54
